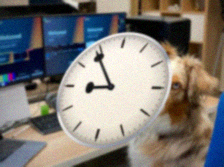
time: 8:54
